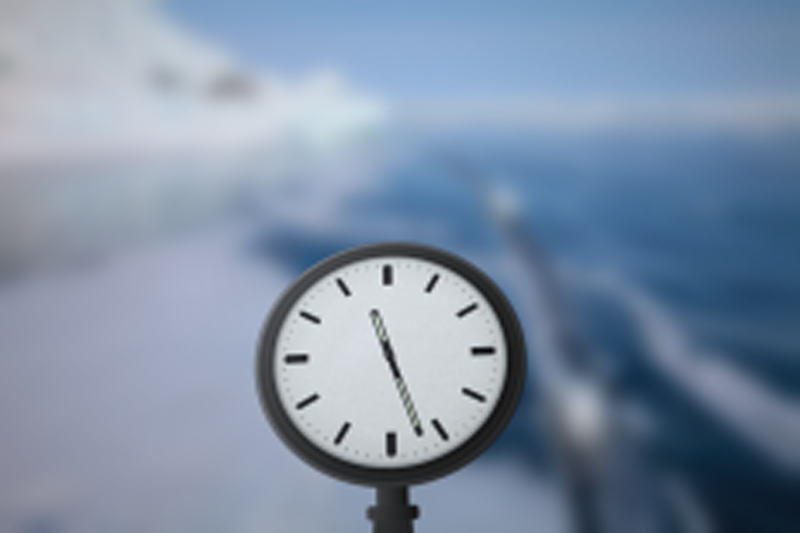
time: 11:27
